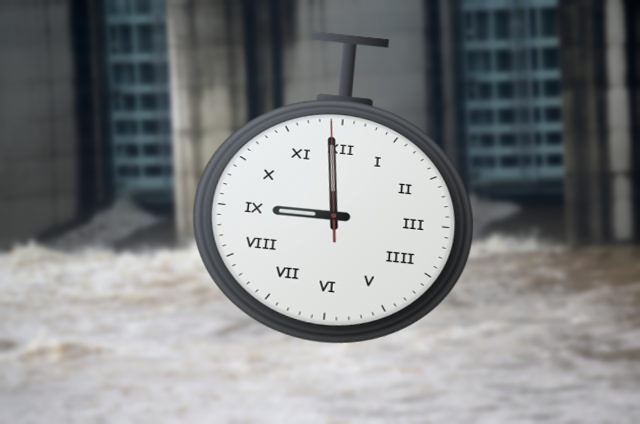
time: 8:58:59
